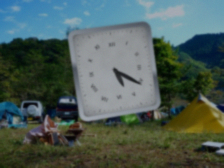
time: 5:21
